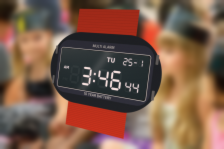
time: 3:46:44
